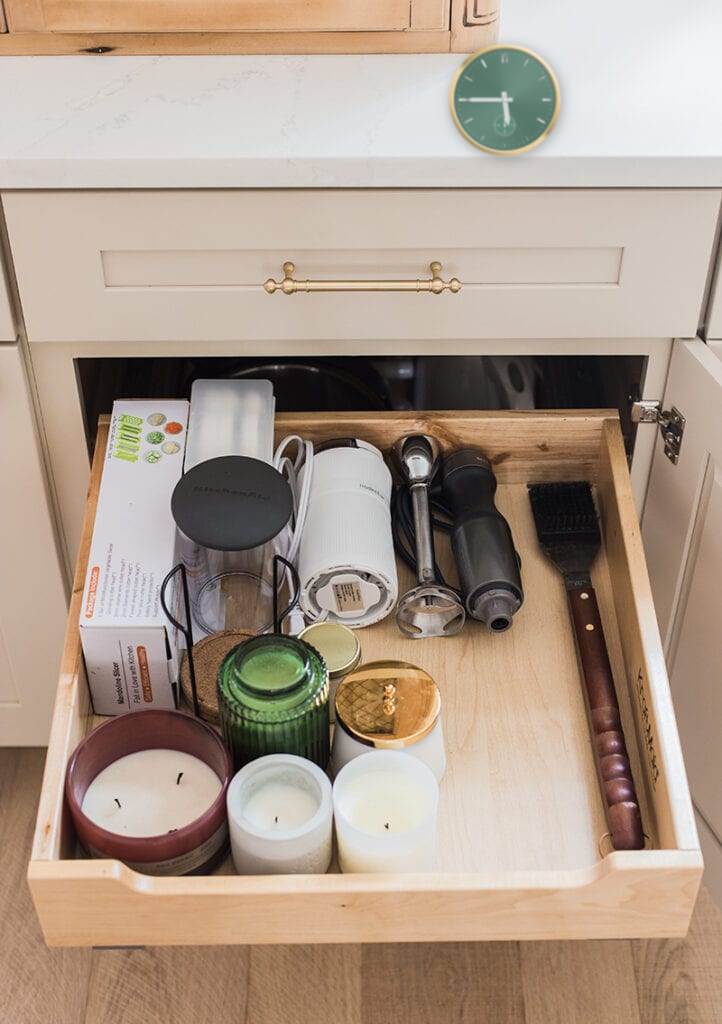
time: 5:45
